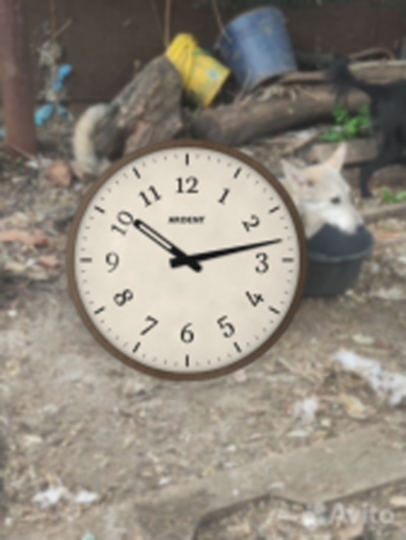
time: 10:13
